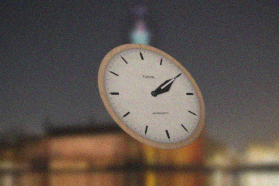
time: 2:10
